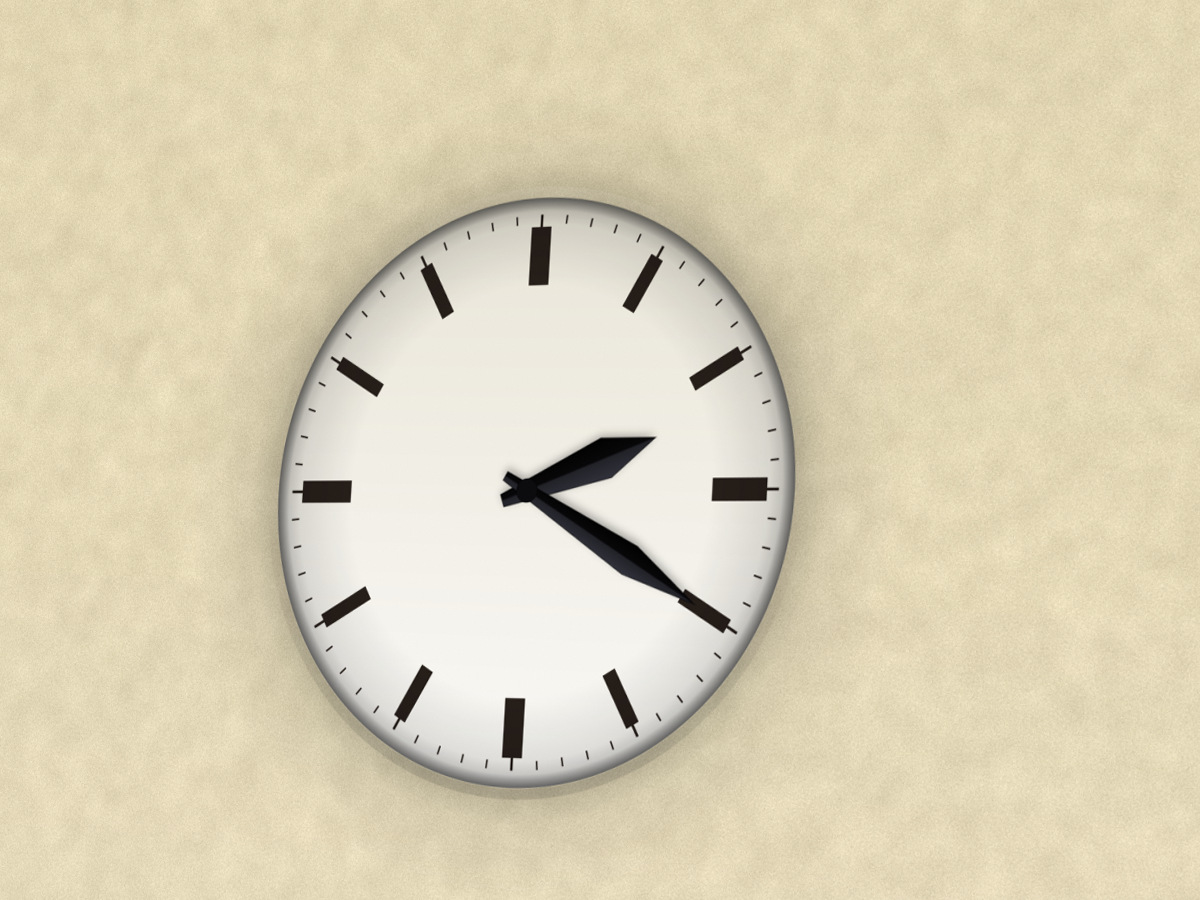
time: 2:20
